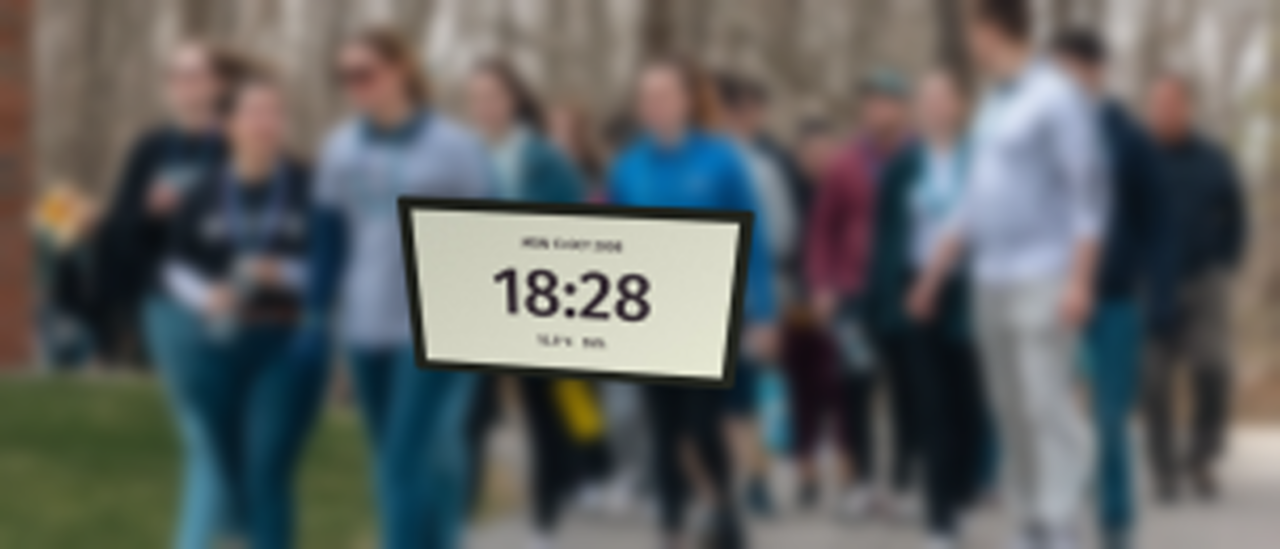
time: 18:28
